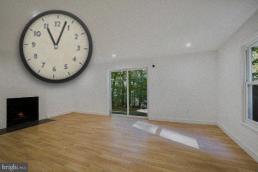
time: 11:03
